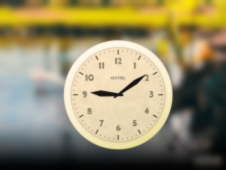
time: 9:09
